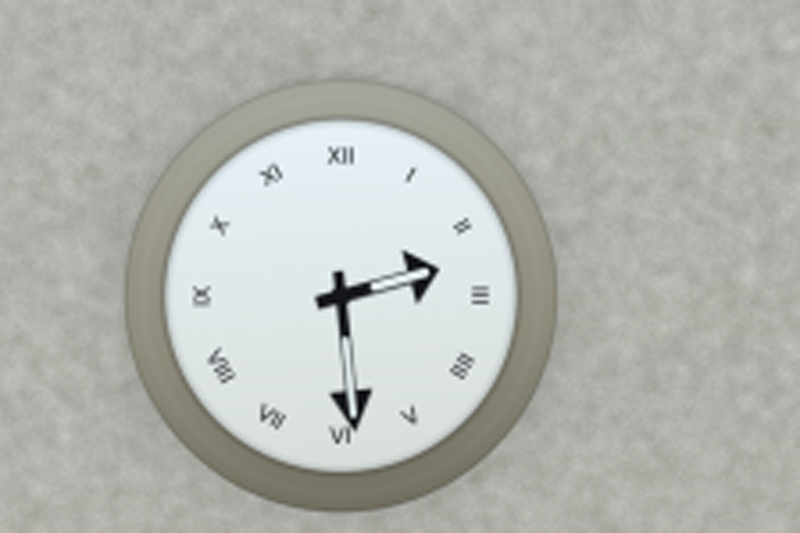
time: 2:29
